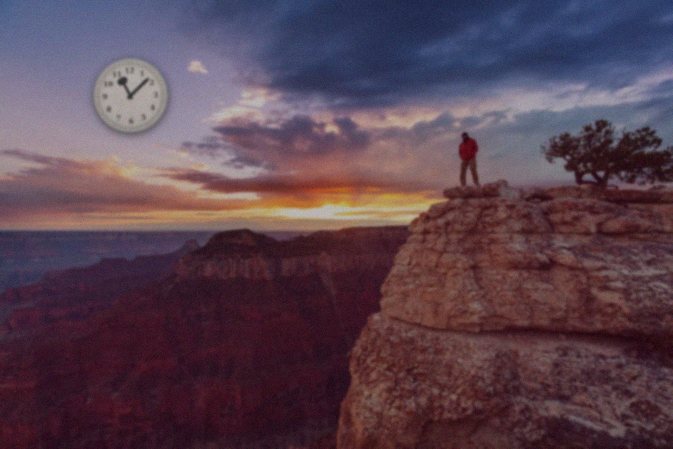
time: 11:08
